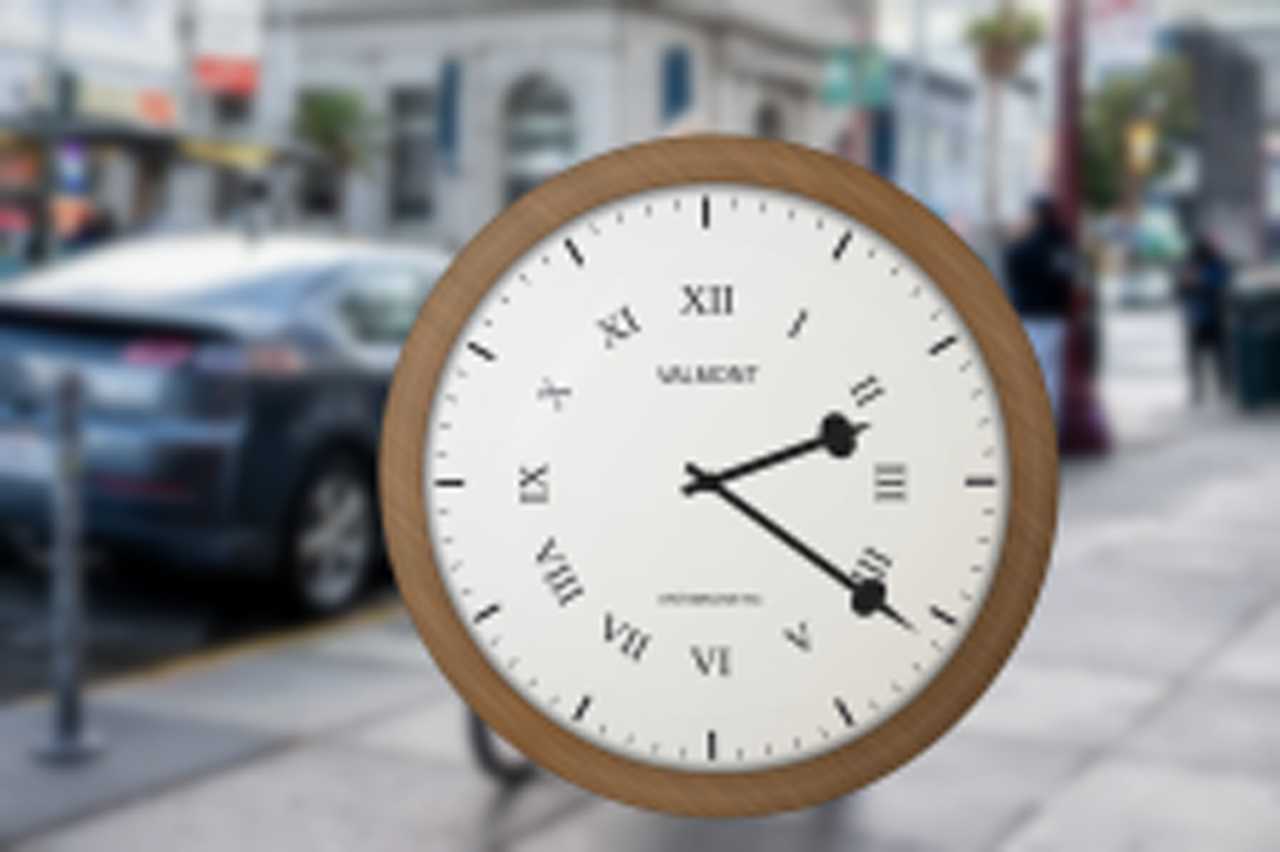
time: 2:21
